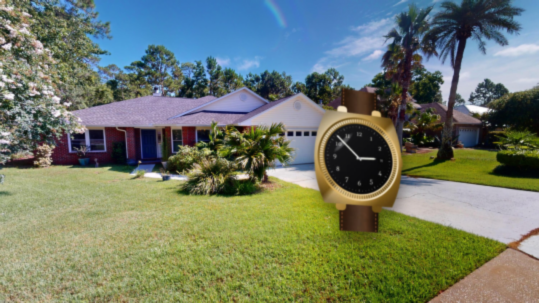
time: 2:52
